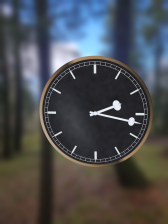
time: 2:17
